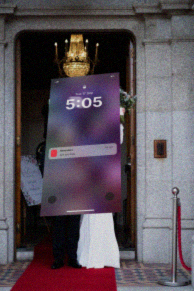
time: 5:05
